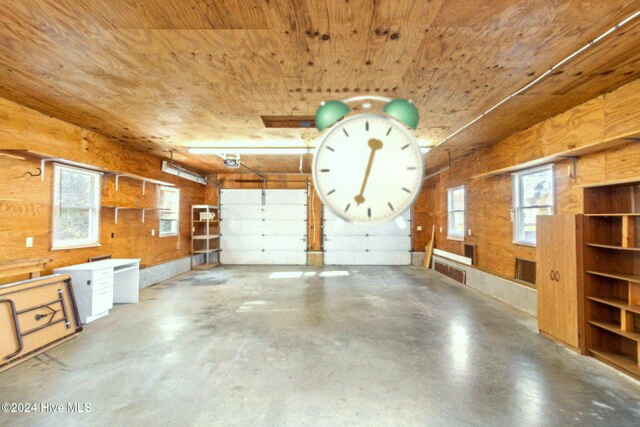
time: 12:33
